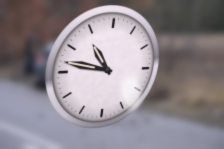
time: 10:47
